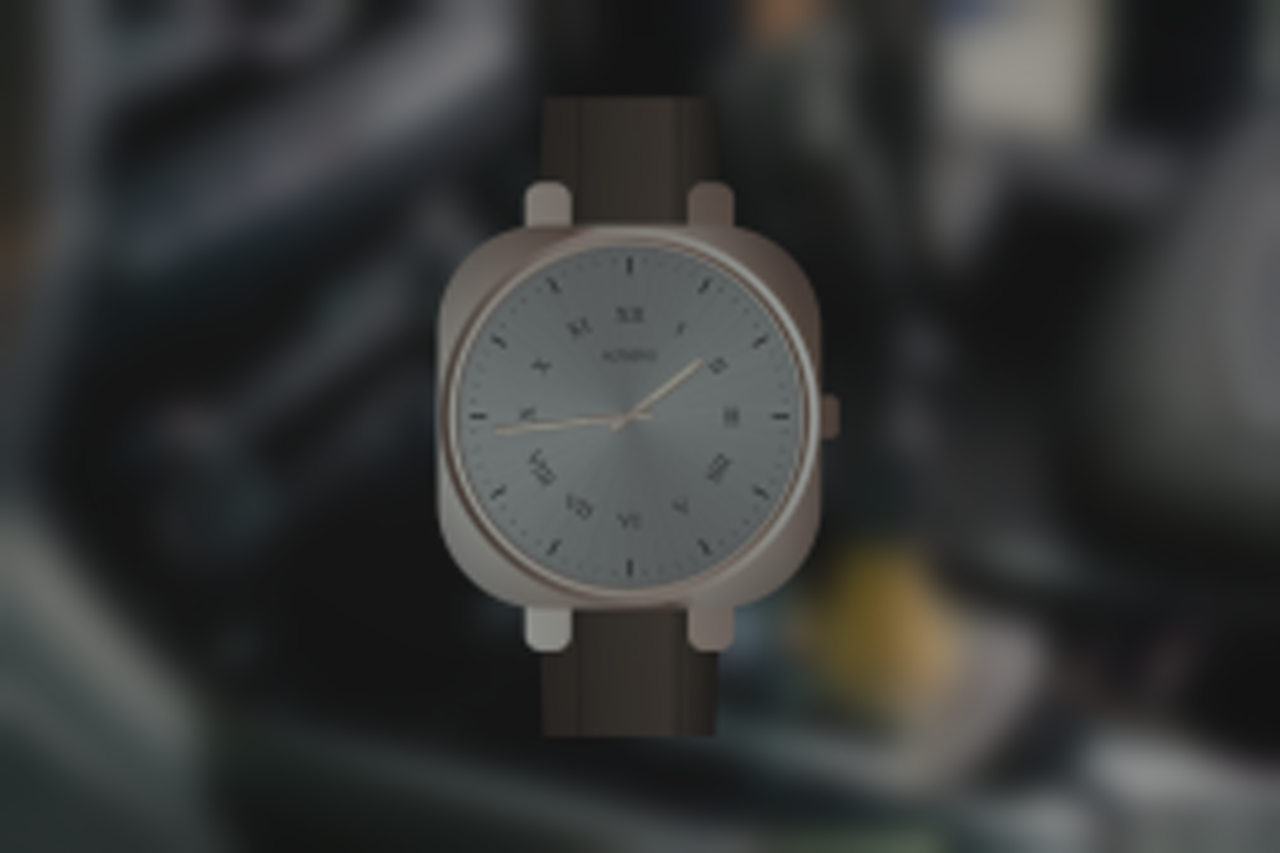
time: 1:44
